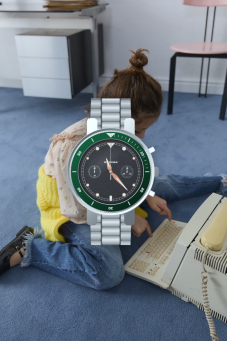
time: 11:23
